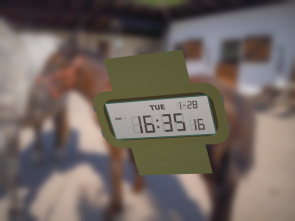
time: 16:35:16
